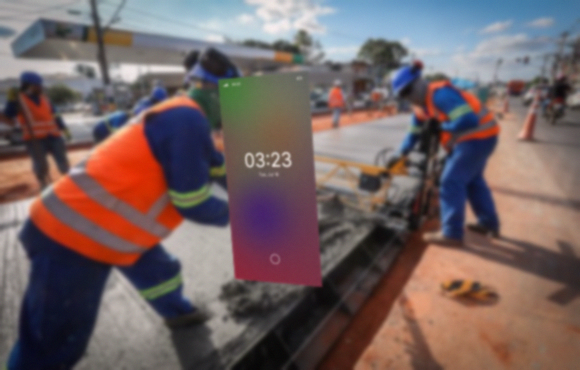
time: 3:23
